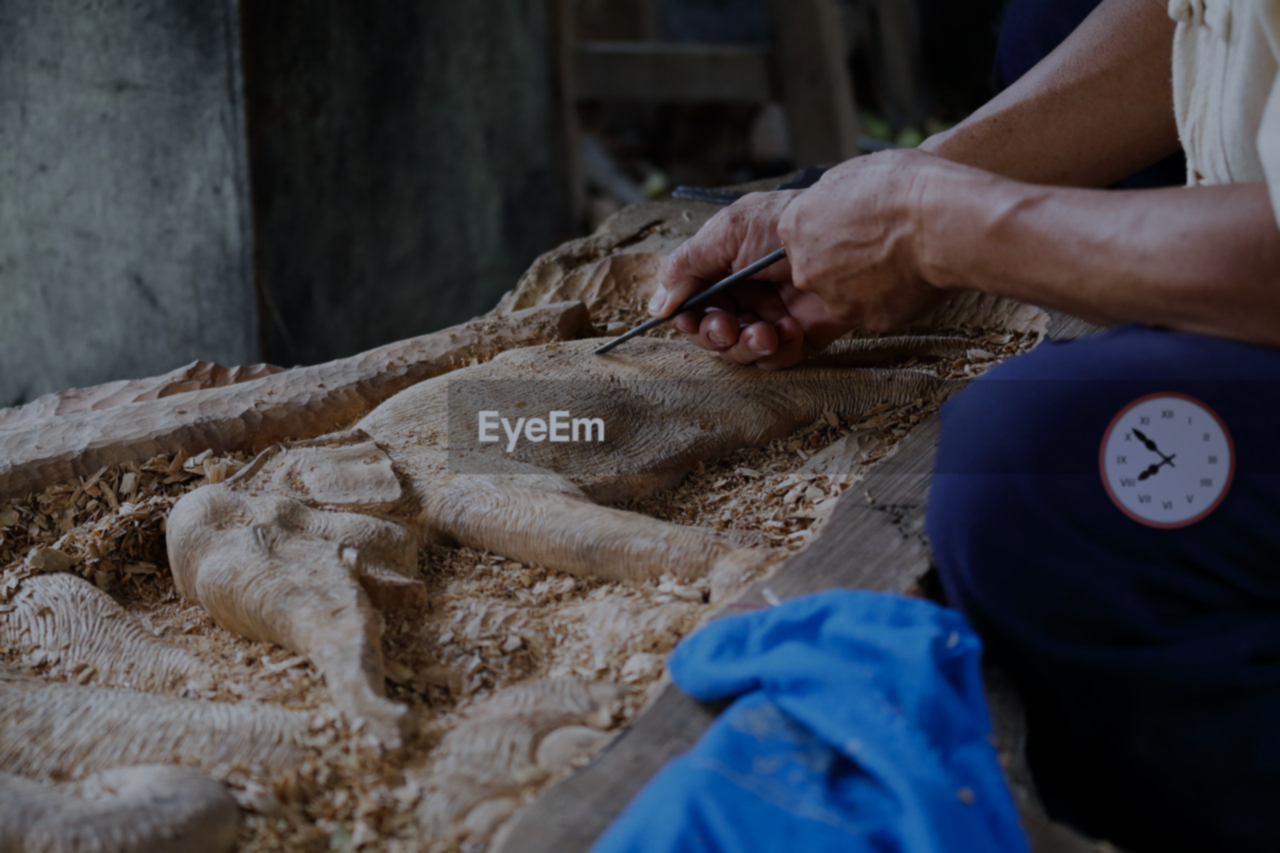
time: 7:52
